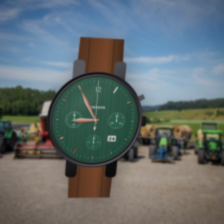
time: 8:55
